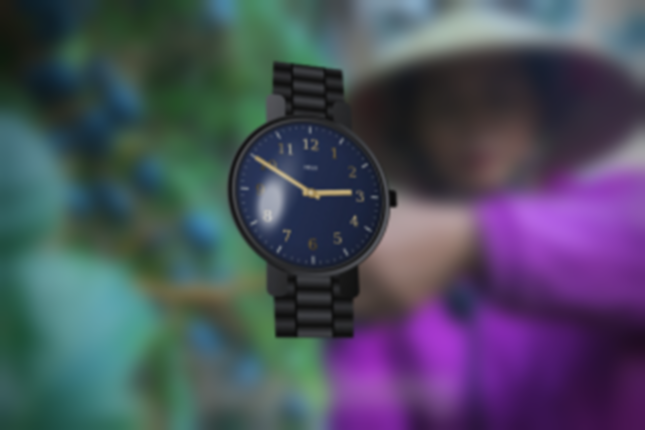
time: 2:50
